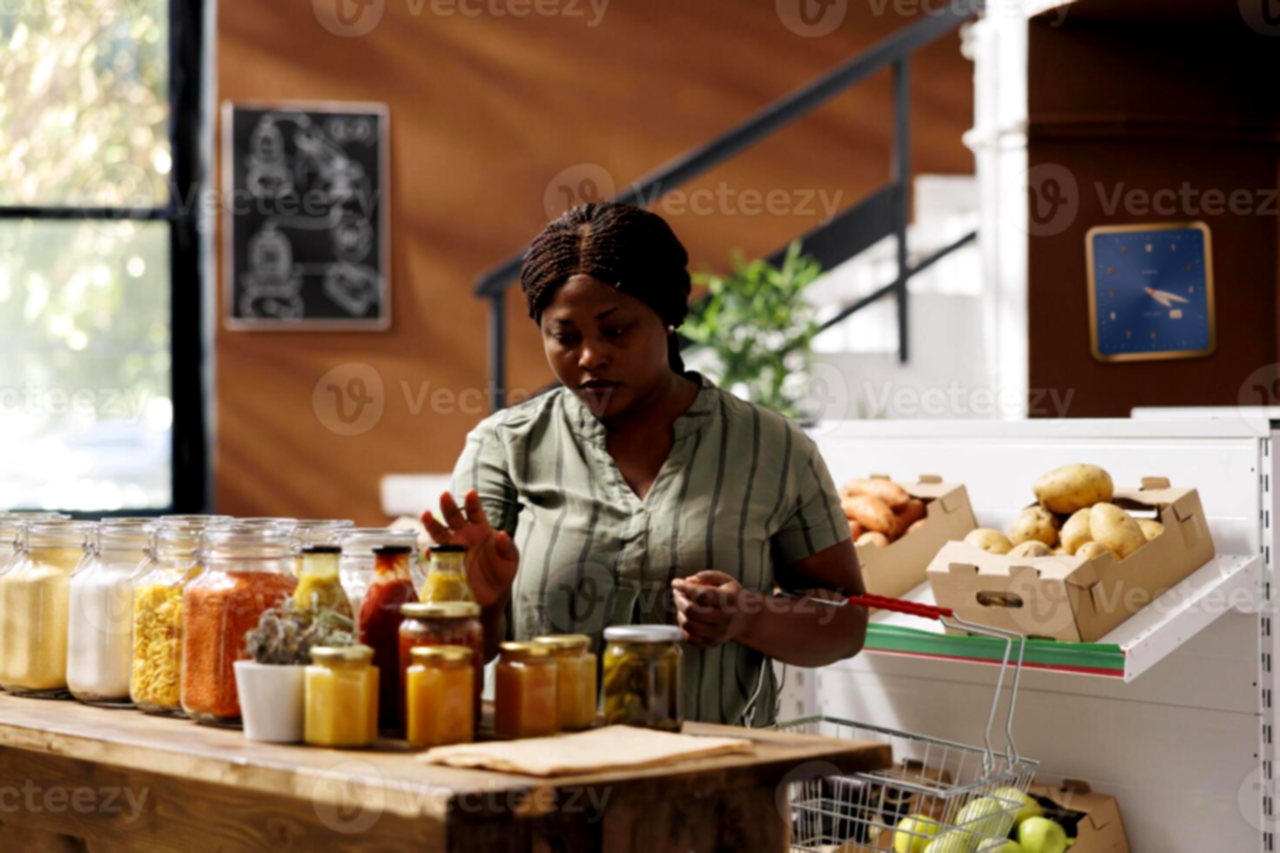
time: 4:18
